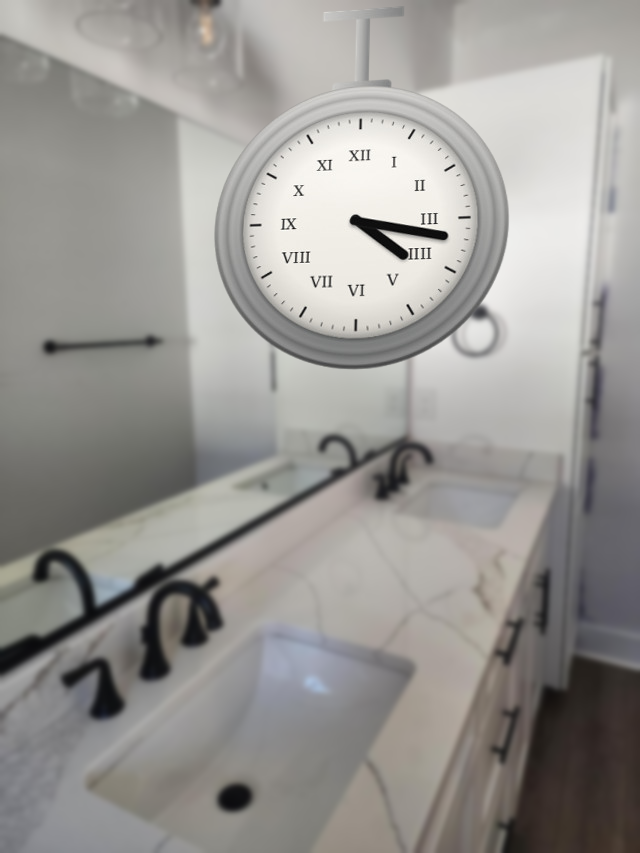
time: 4:17
